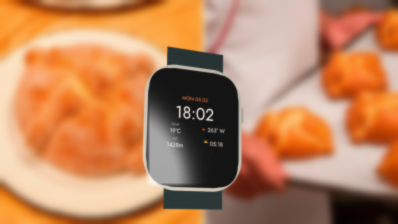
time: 18:02
